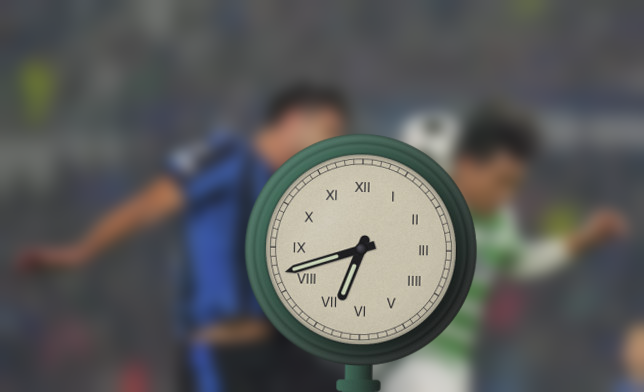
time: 6:42
